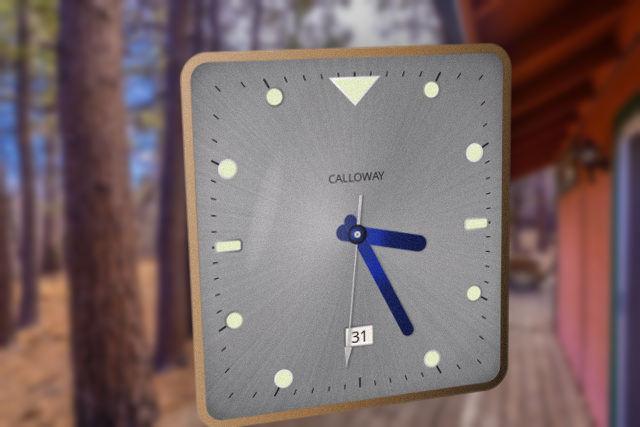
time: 3:25:31
